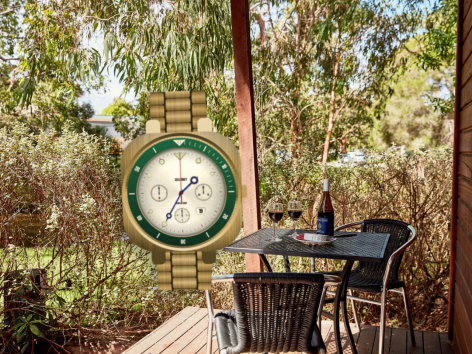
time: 1:35
